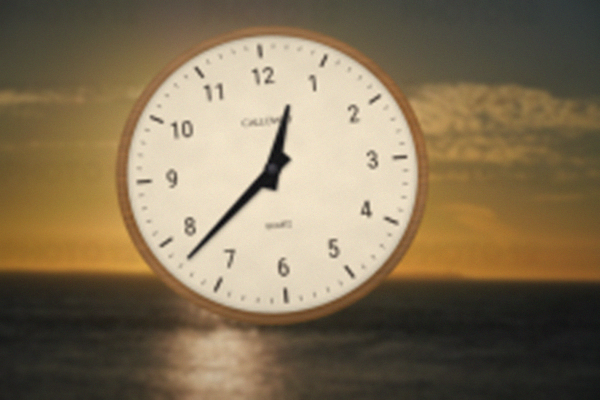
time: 12:38
